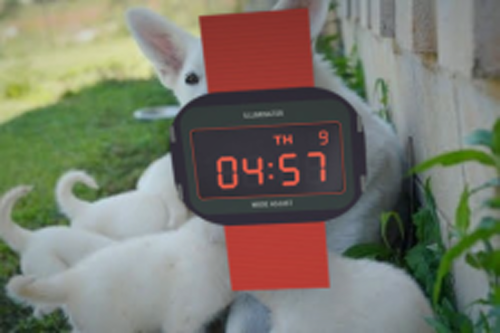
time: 4:57
